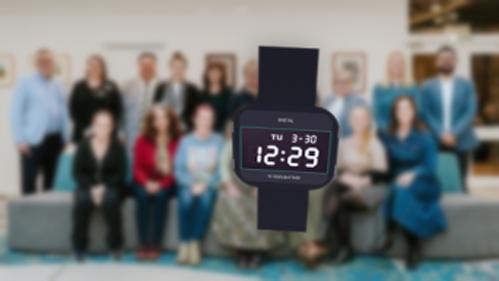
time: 12:29
